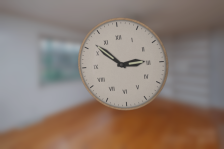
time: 2:52
